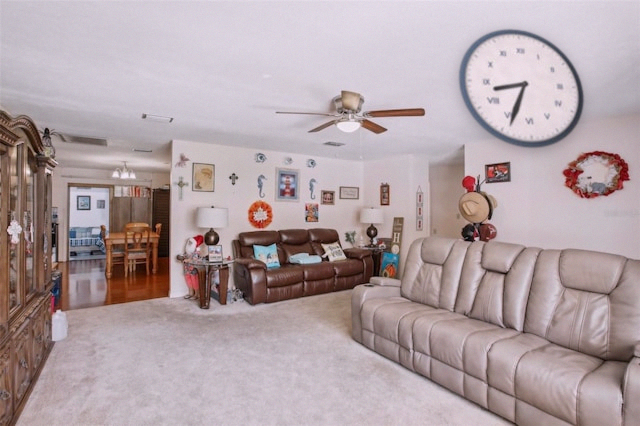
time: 8:34
